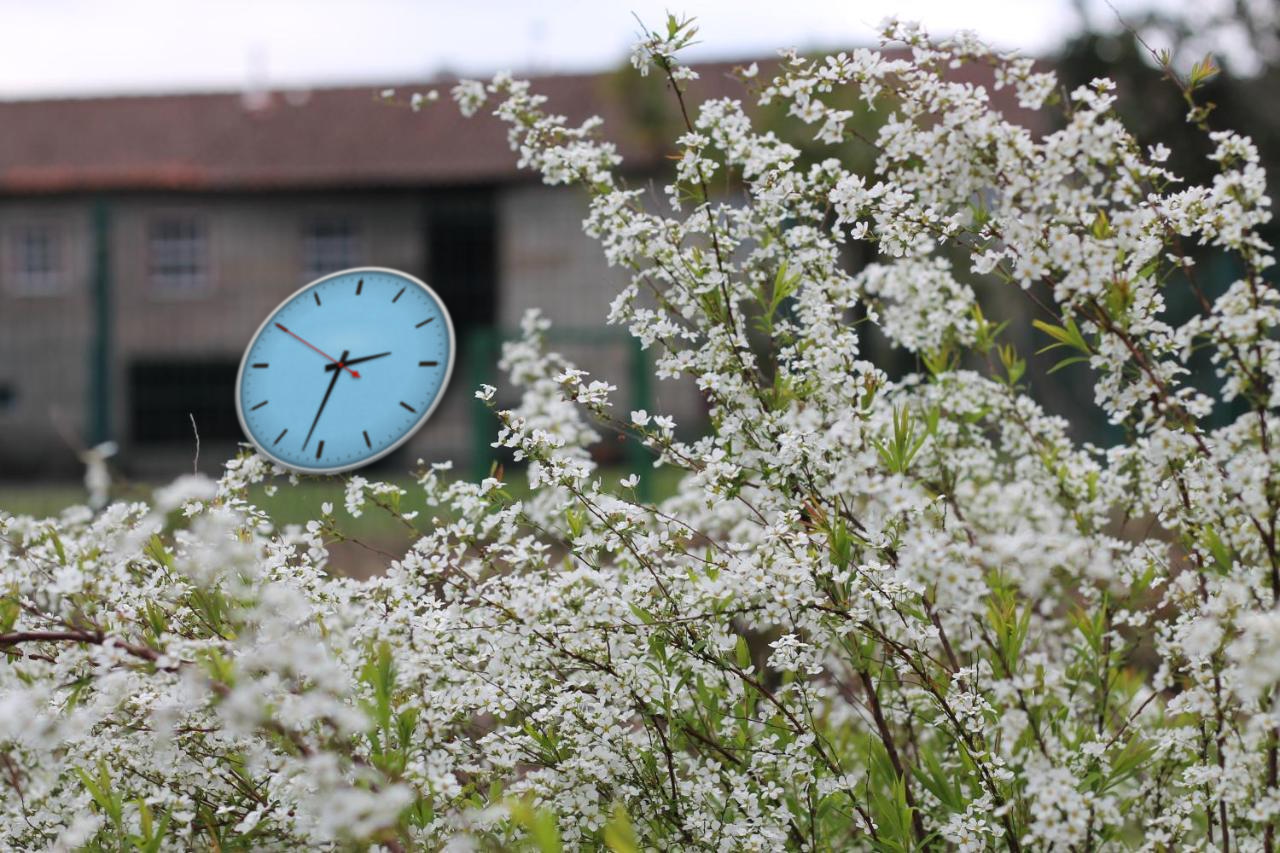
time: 2:31:50
